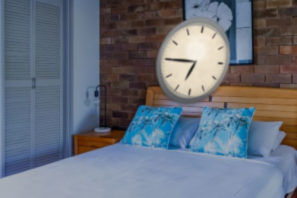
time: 6:45
